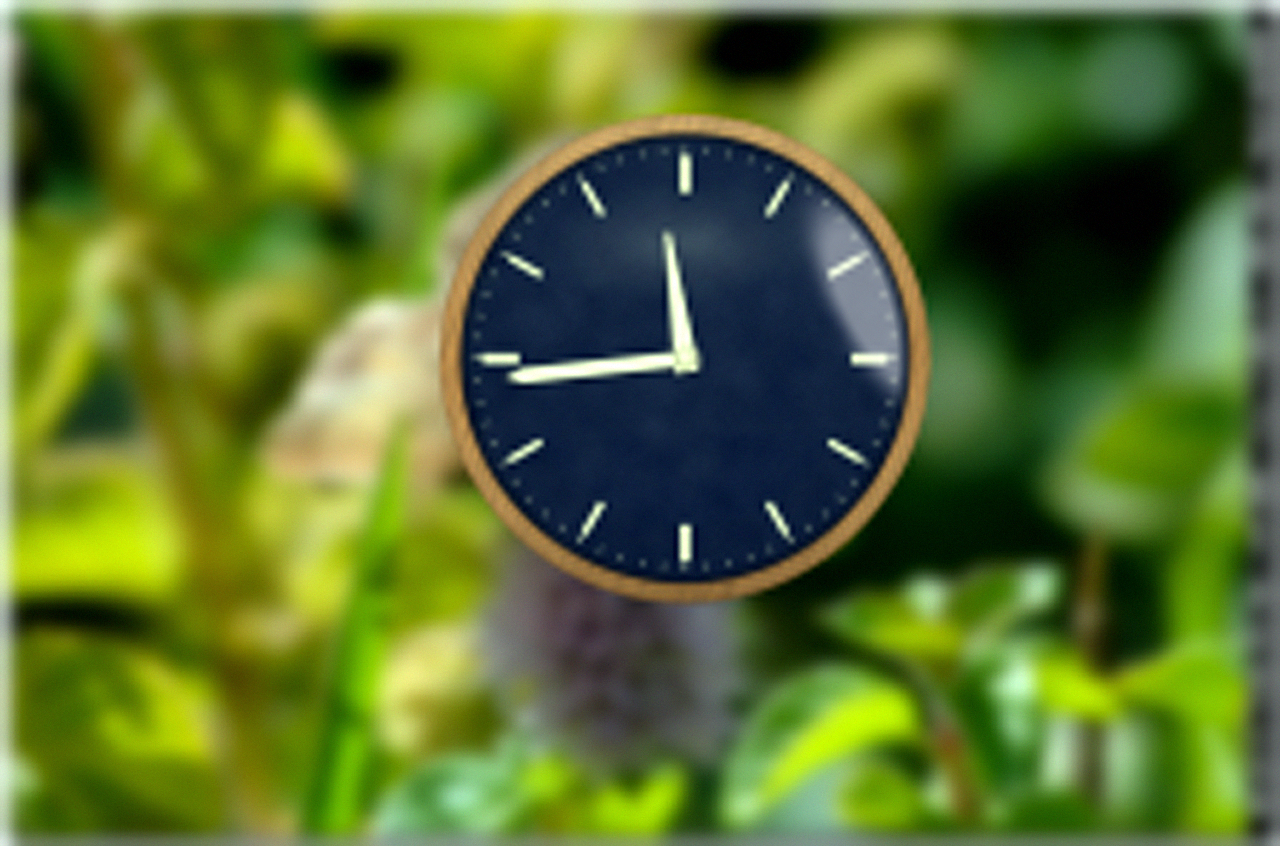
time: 11:44
